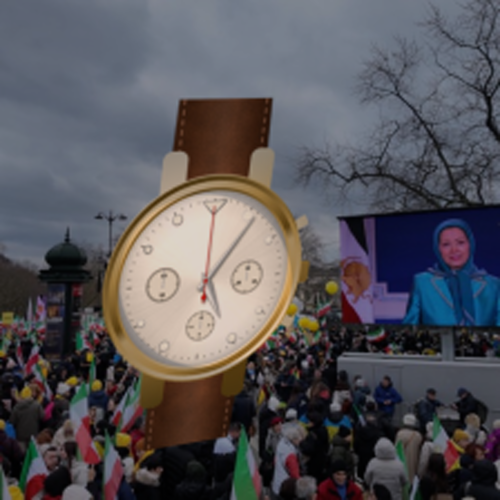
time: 5:06
